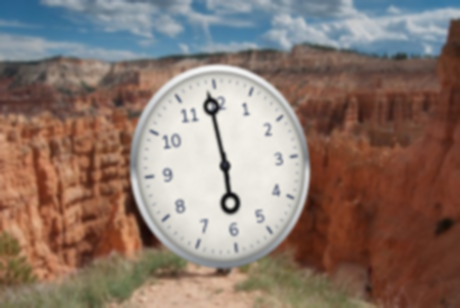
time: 5:59
